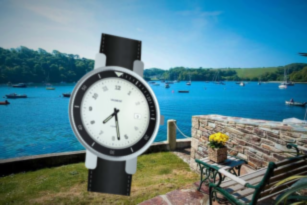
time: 7:28
